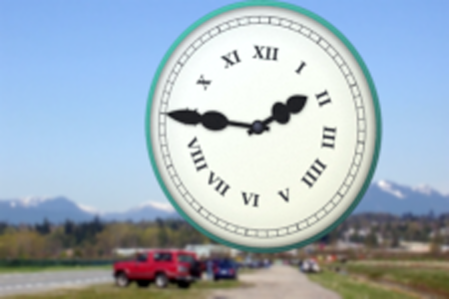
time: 1:45
